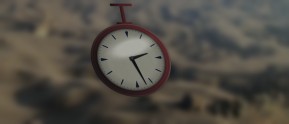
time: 2:27
